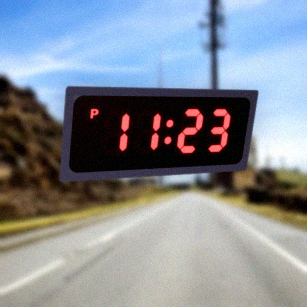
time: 11:23
